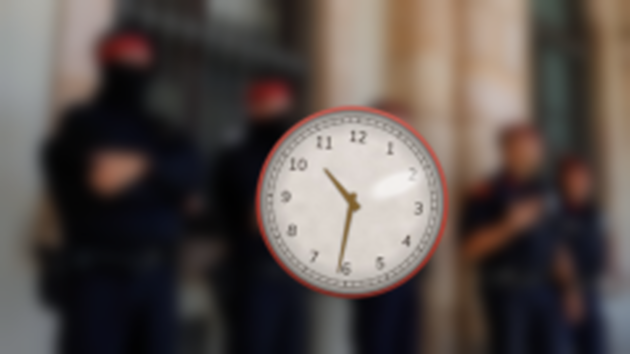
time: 10:31
